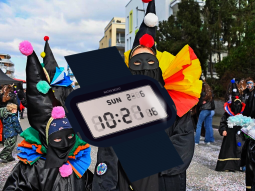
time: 10:21:16
